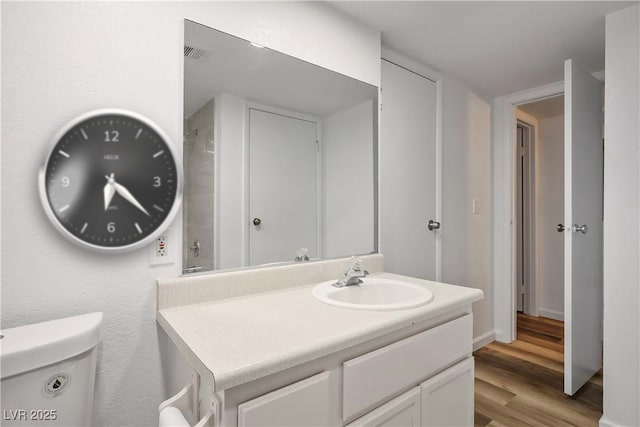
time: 6:22
